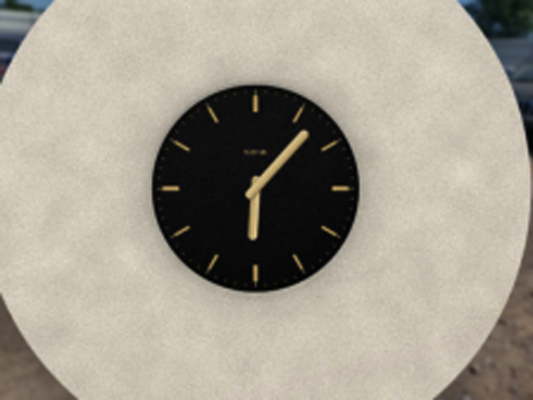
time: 6:07
